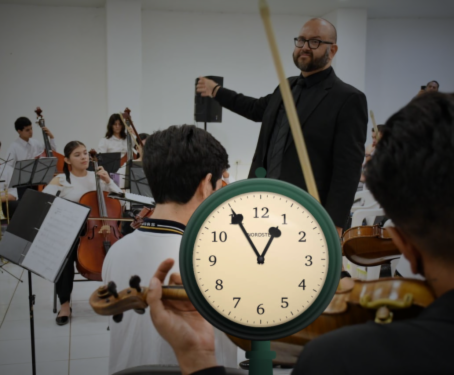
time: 12:55
